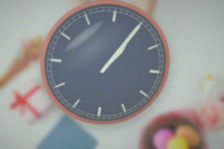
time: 1:05
